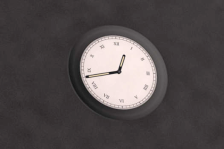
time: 12:43
